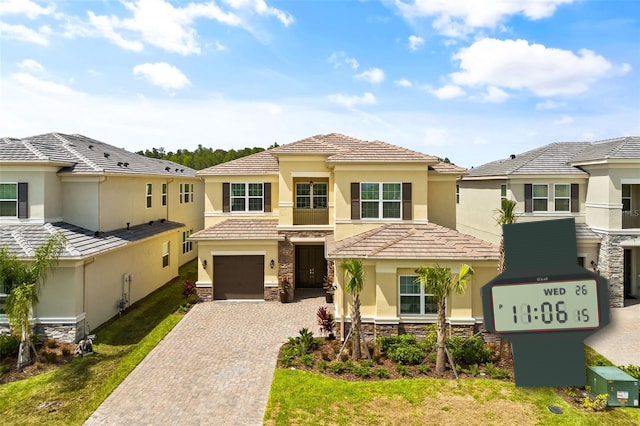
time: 11:06:15
